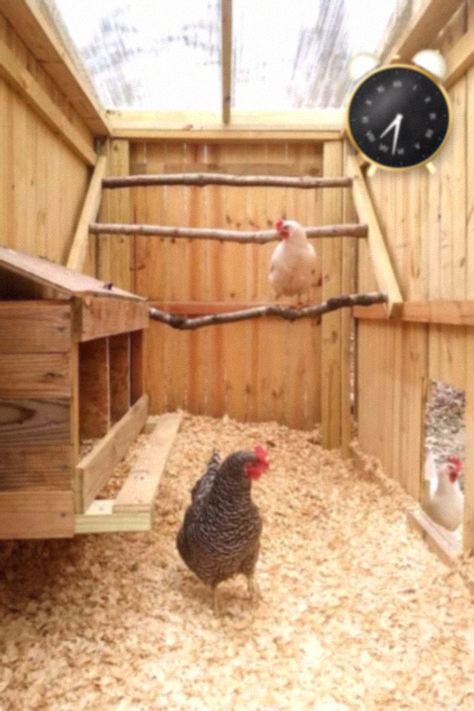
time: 7:32
